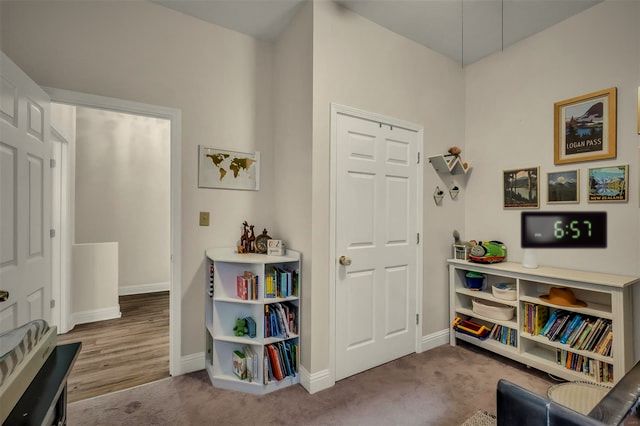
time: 6:57
